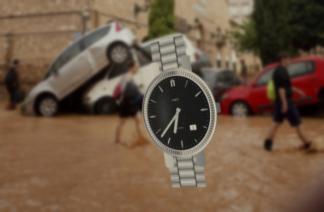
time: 6:38
